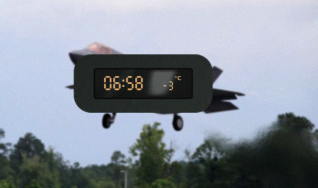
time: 6:58
